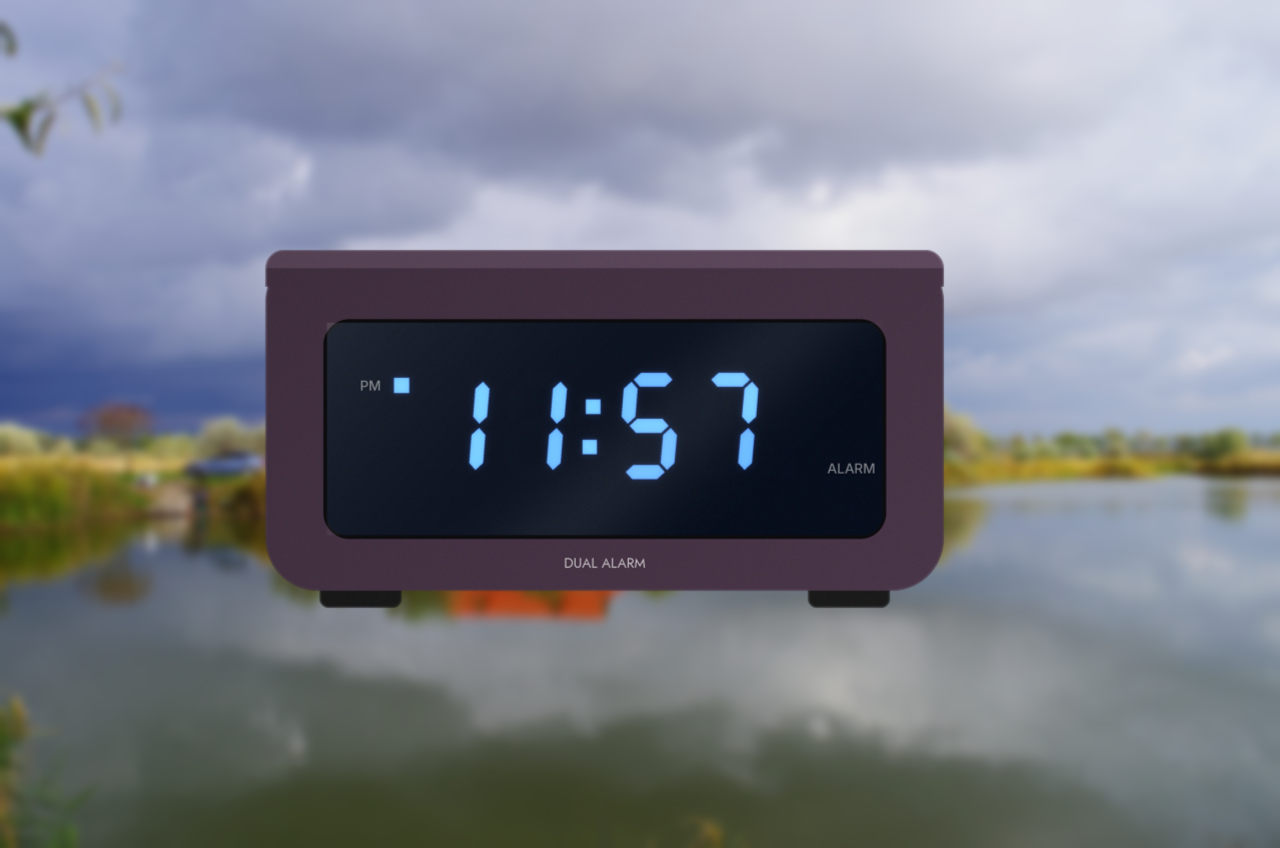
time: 11:57
